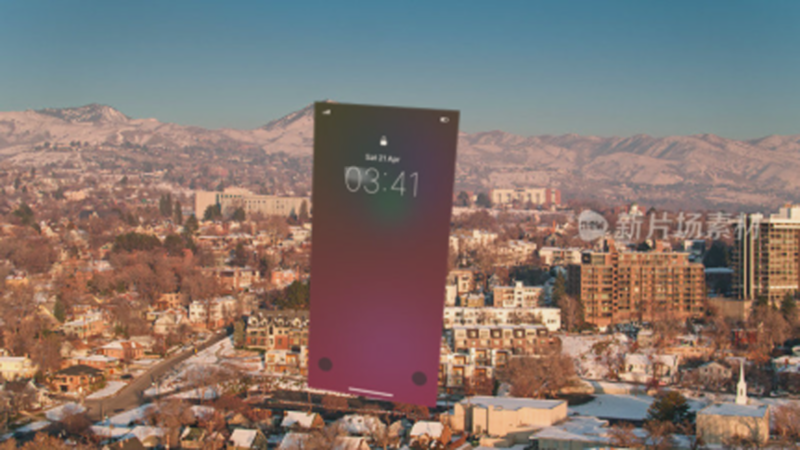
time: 3:41
